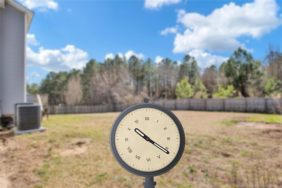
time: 10:21
